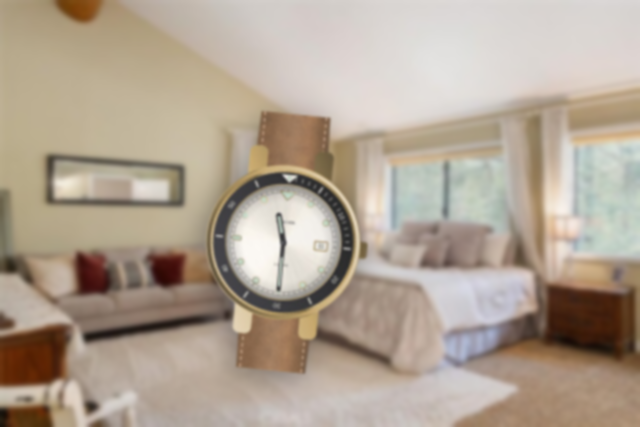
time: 11:30
